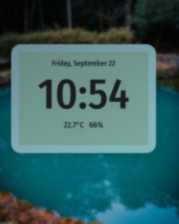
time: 10:54
